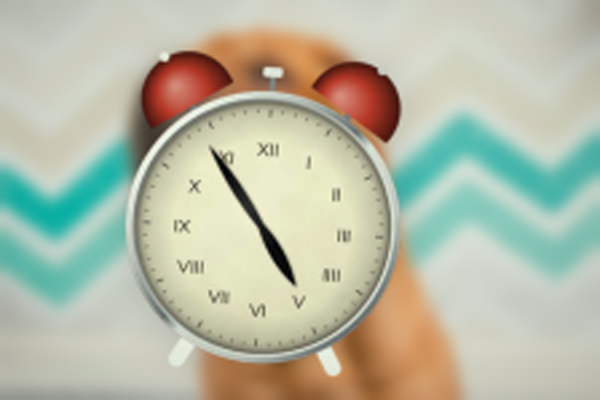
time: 4:54
